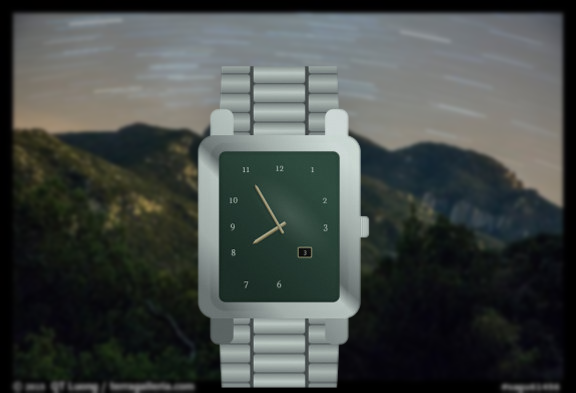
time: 7:55
